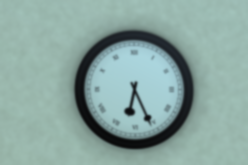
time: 6:26
